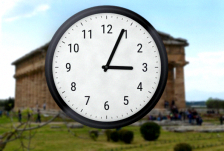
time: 3:04
